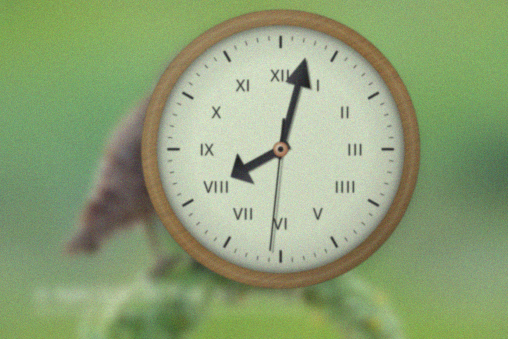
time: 8:02:31
